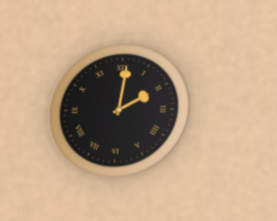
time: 2:01
